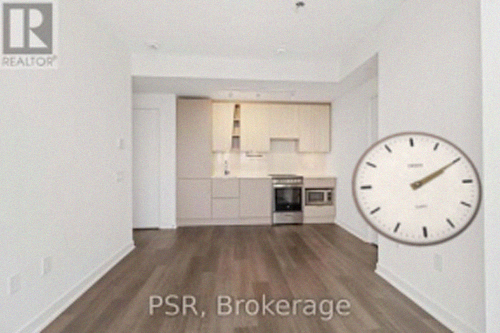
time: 2:10
